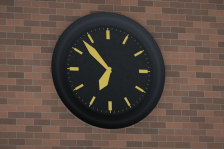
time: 6:53
